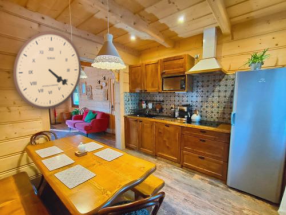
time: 4:21
